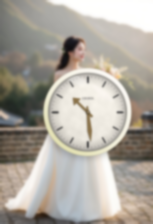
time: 10:29
